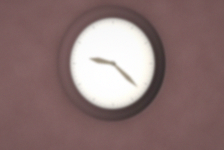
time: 9:22
